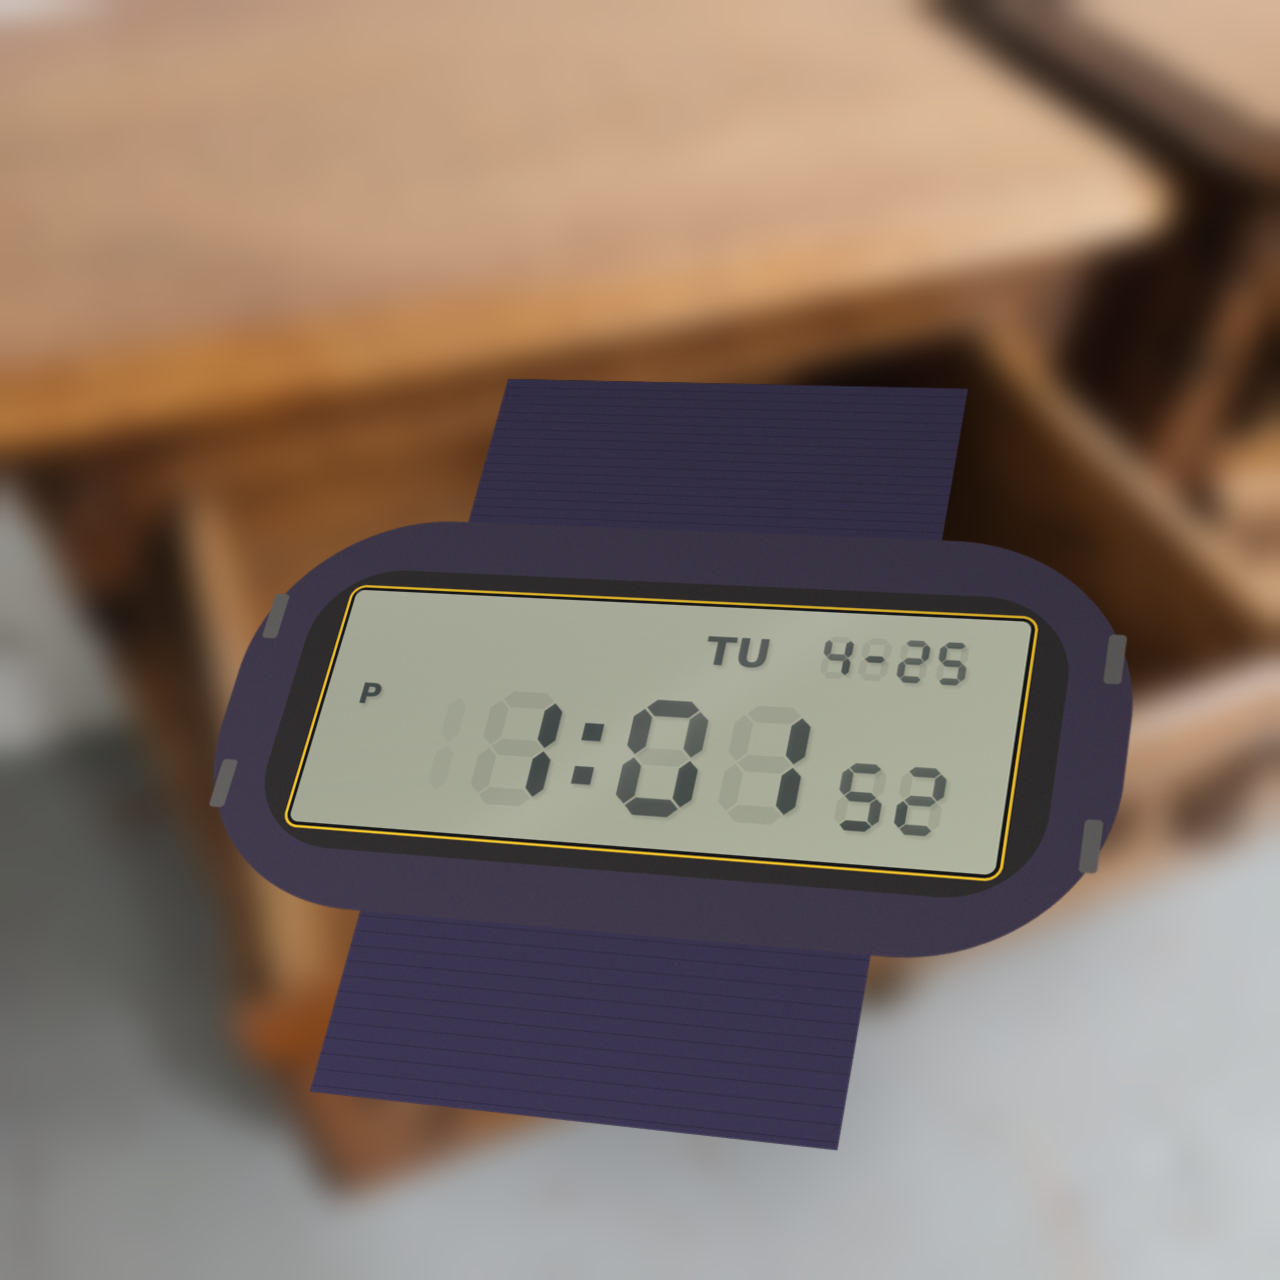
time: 1:01:52
